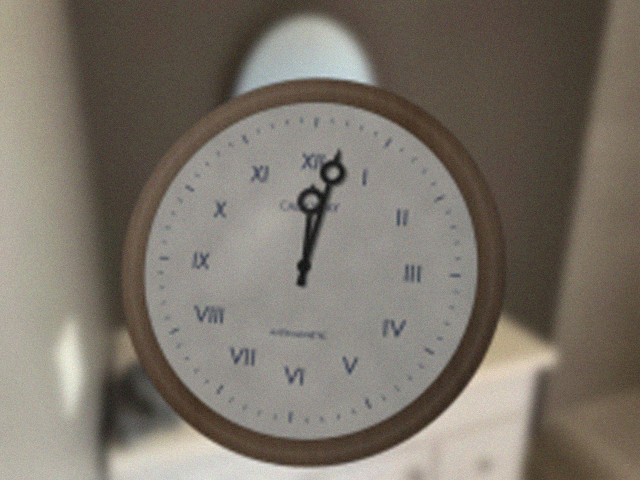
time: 12:02
